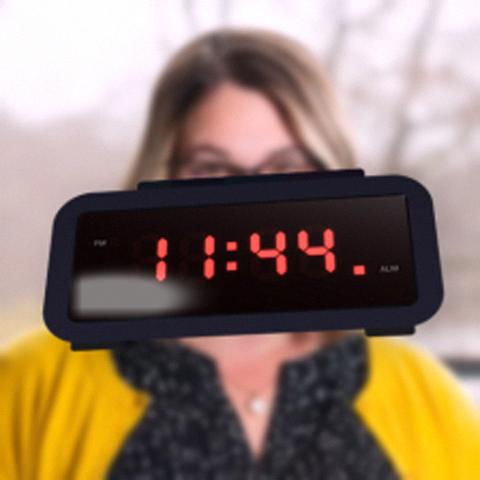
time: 11:44
